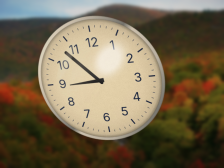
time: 8:53
